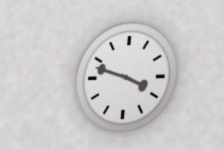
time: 3:48
